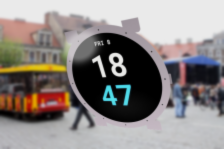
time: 18:47
